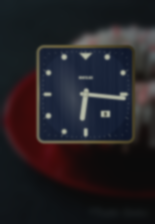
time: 6:16
